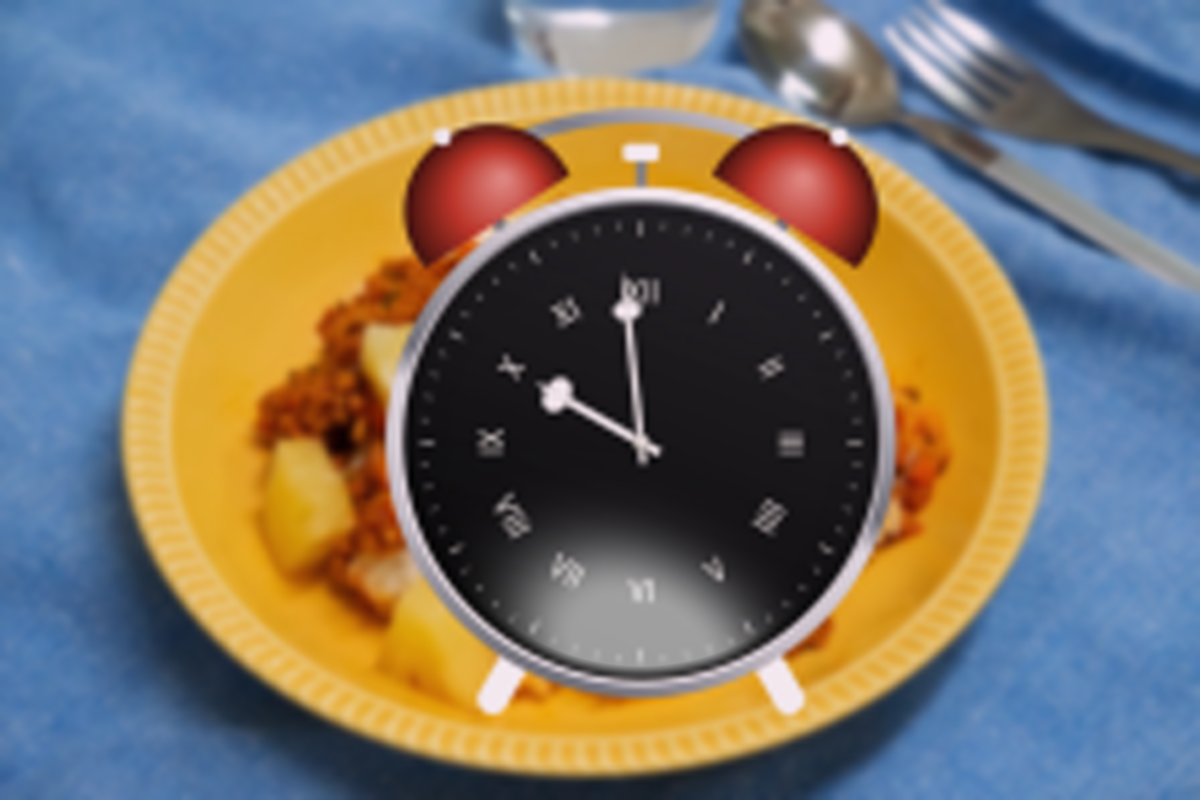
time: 9:59
